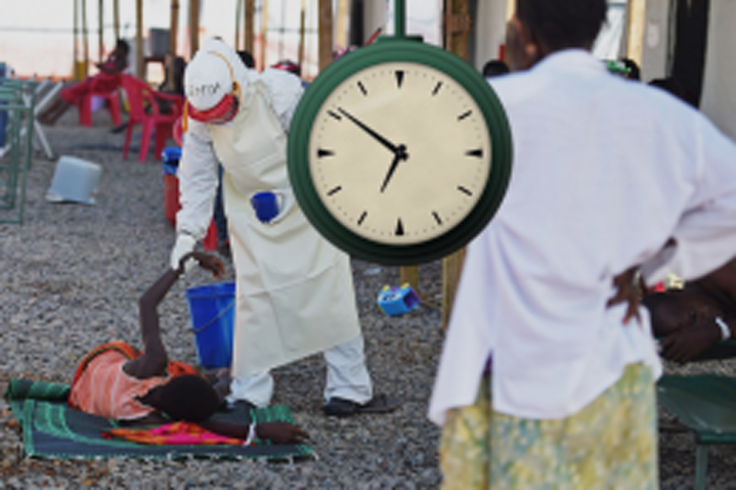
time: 6:51
